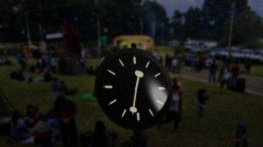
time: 12:32
